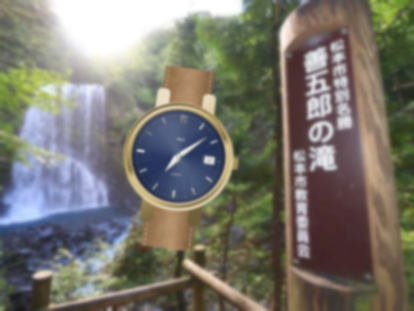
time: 7:08
